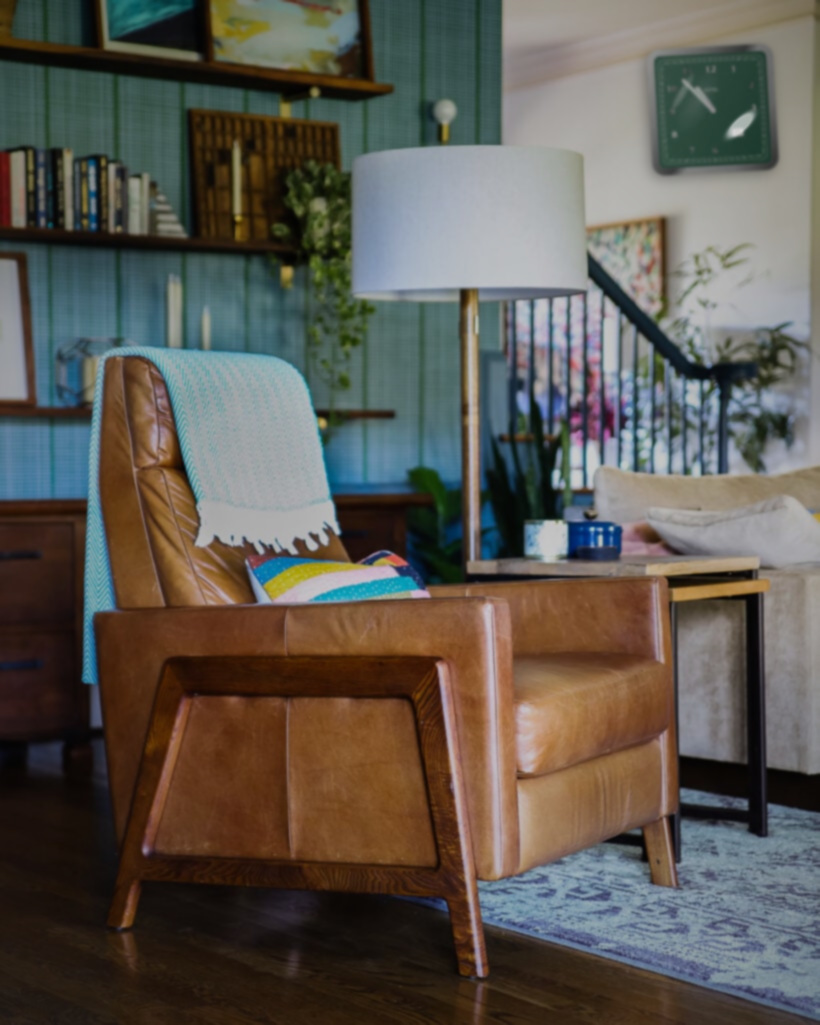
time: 10:53
